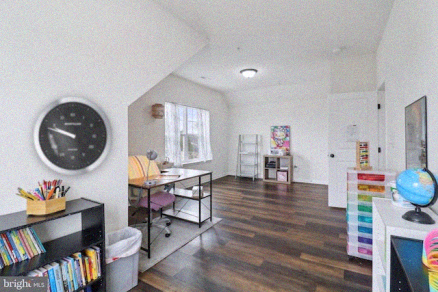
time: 9:48
